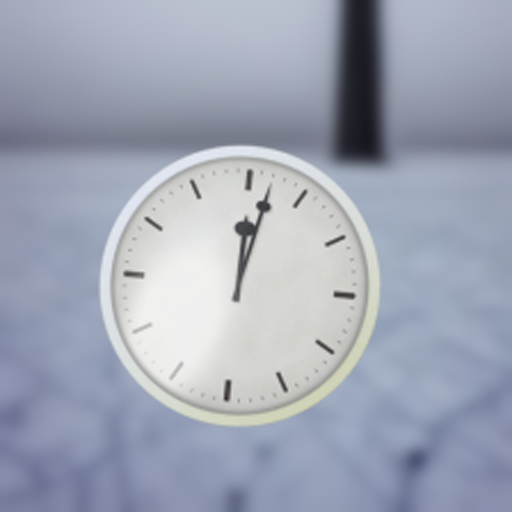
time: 12:02
